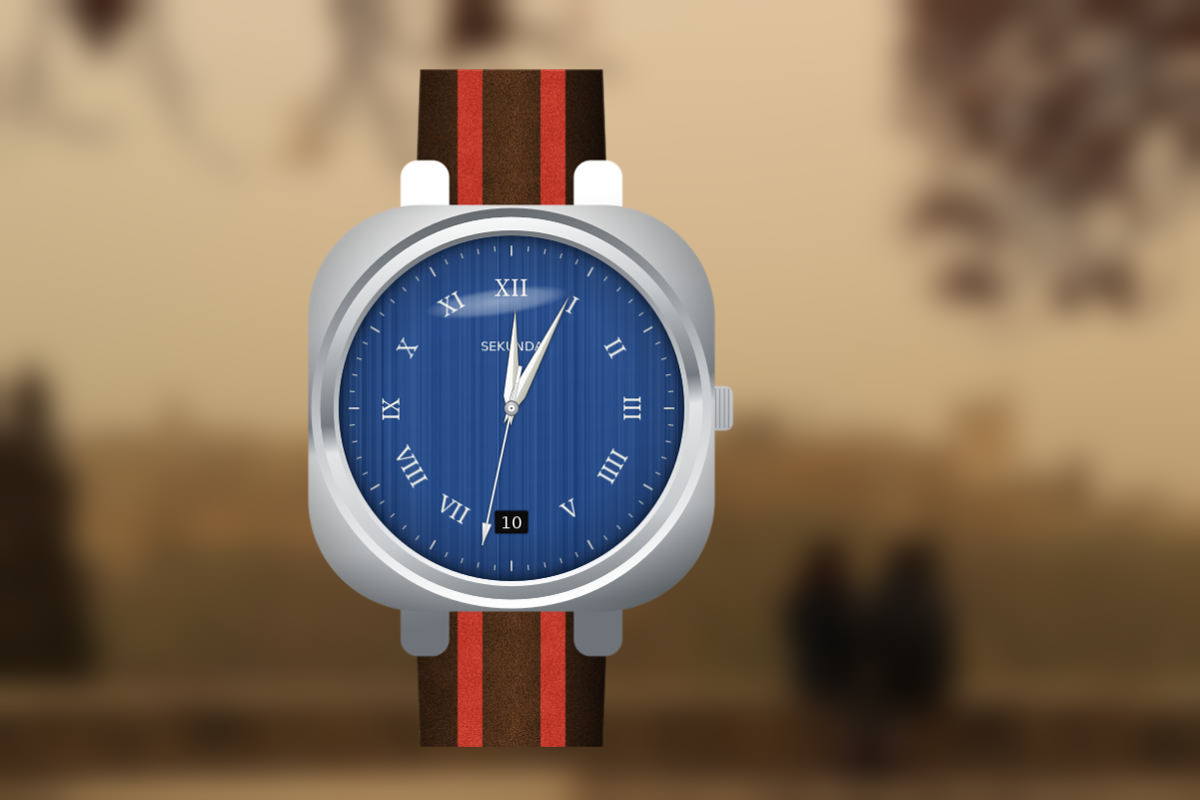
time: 12:04:32
